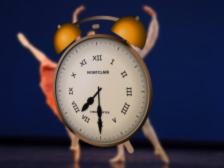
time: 7:30
